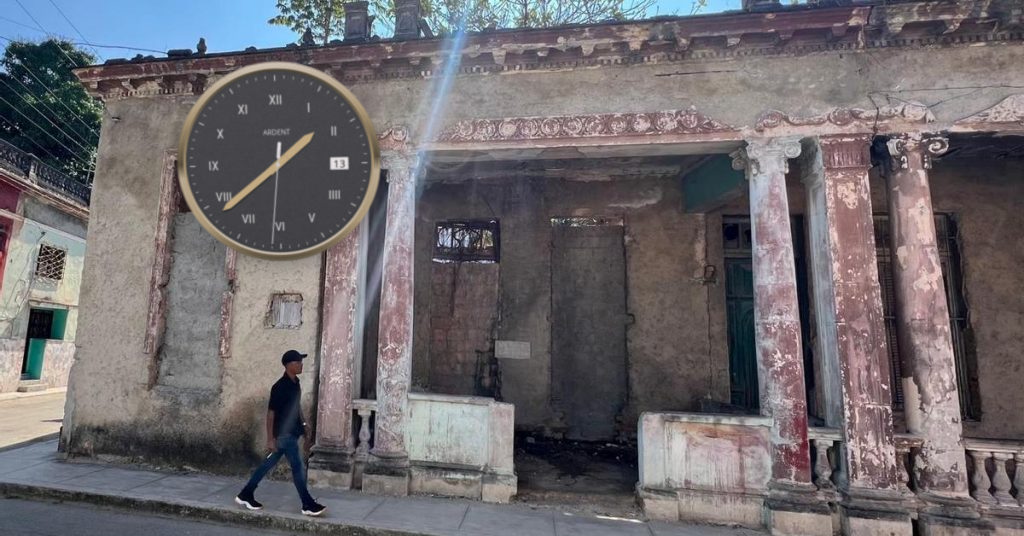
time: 1:38:31
